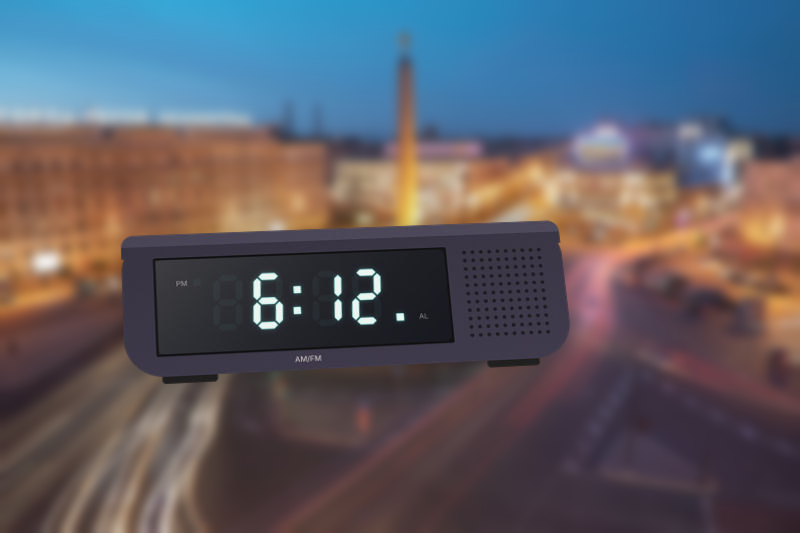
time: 6:12
